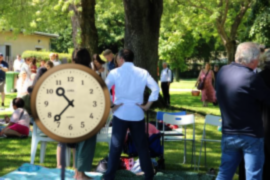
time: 10:37
